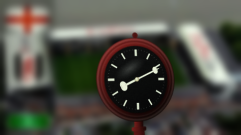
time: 8:11
